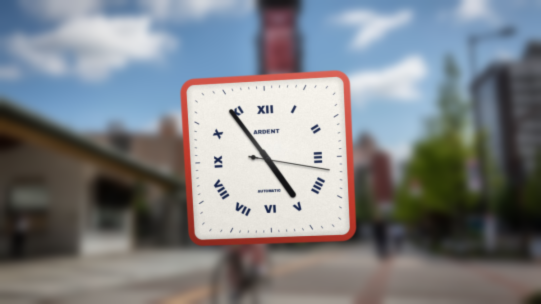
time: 4:54:17
